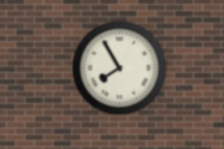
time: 7:55
